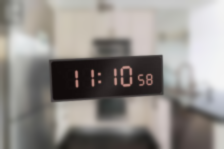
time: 11:10:58
